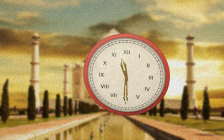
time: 11:30
